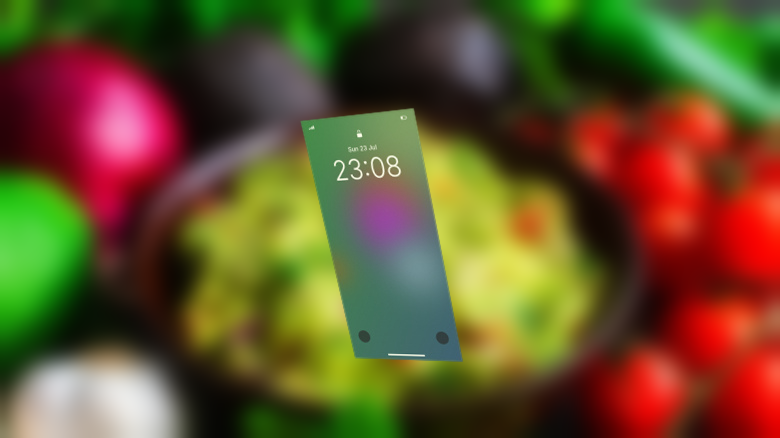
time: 23:08
